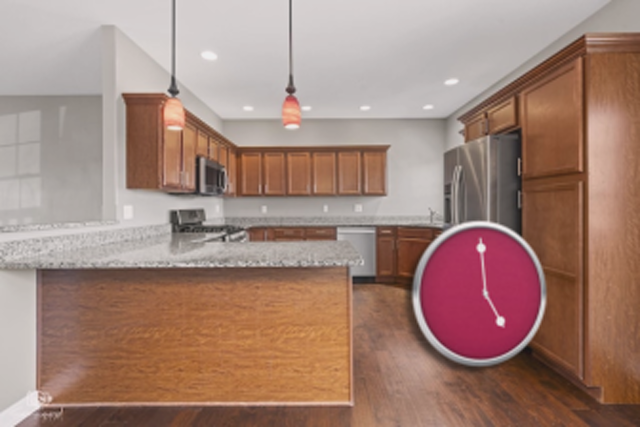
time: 4:59
